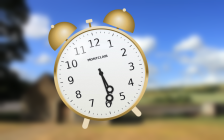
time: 5:29
